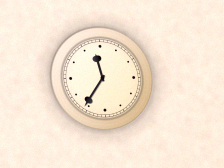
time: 11:36
